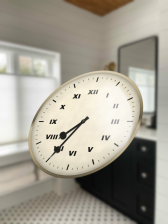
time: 7:35
